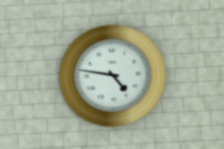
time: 4:47
